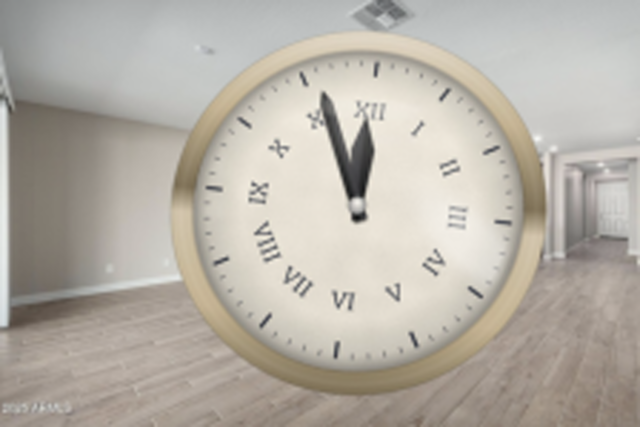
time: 11:56
